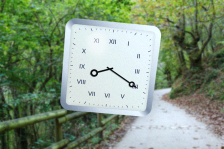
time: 8:20
